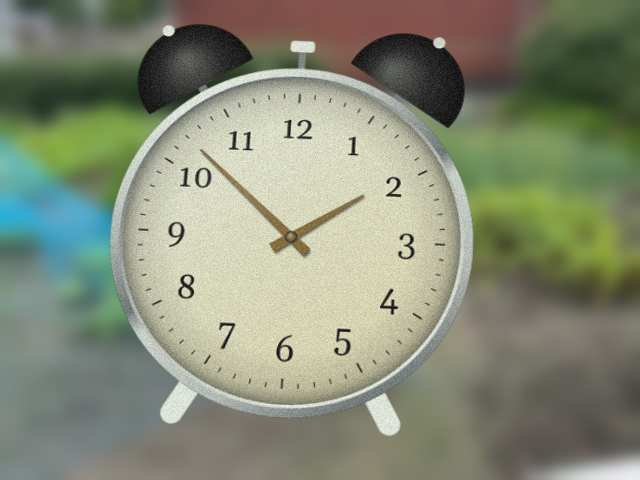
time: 1:52
